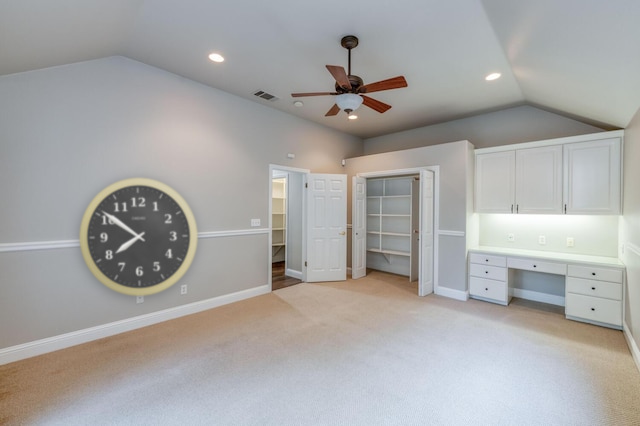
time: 7:51
